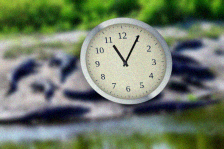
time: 11:05
